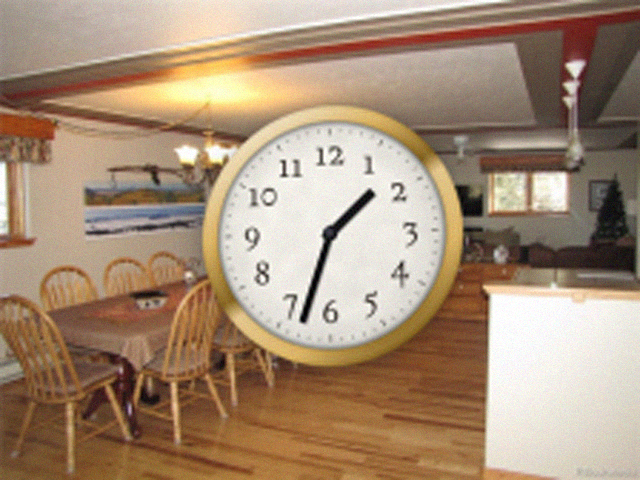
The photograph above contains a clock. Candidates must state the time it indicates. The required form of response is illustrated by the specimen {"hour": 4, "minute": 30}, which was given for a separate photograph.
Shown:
{"hour": 1, "minute": 33}
